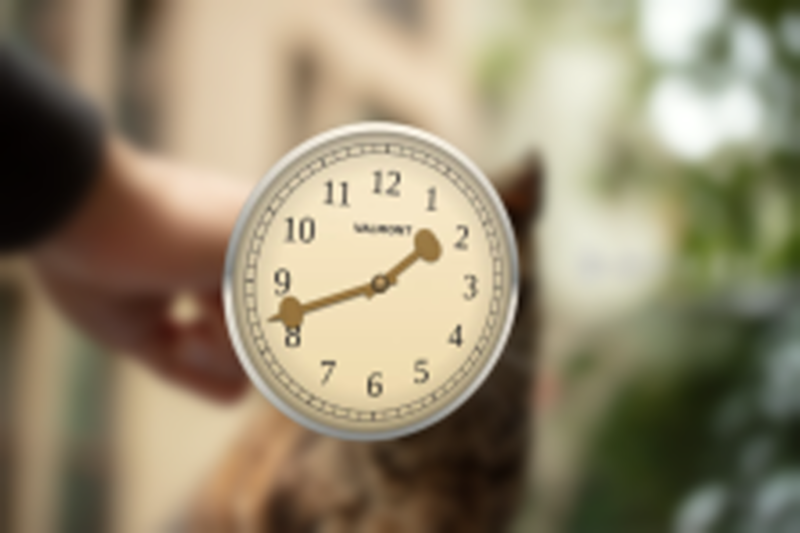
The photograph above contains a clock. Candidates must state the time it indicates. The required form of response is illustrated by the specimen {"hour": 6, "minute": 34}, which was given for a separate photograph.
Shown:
{"hour": 1, "minute": 42}
